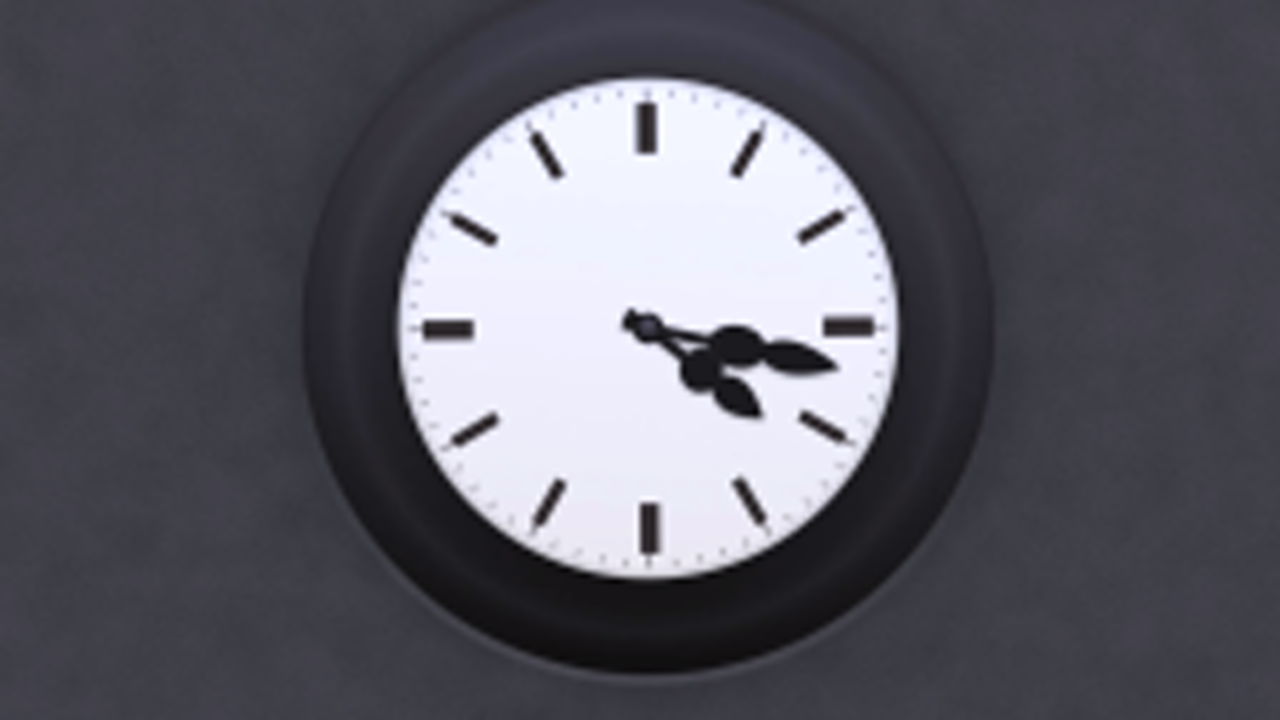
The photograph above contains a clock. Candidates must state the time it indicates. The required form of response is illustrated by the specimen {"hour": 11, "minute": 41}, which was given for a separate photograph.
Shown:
{"hour": 4, "minute": 17}
